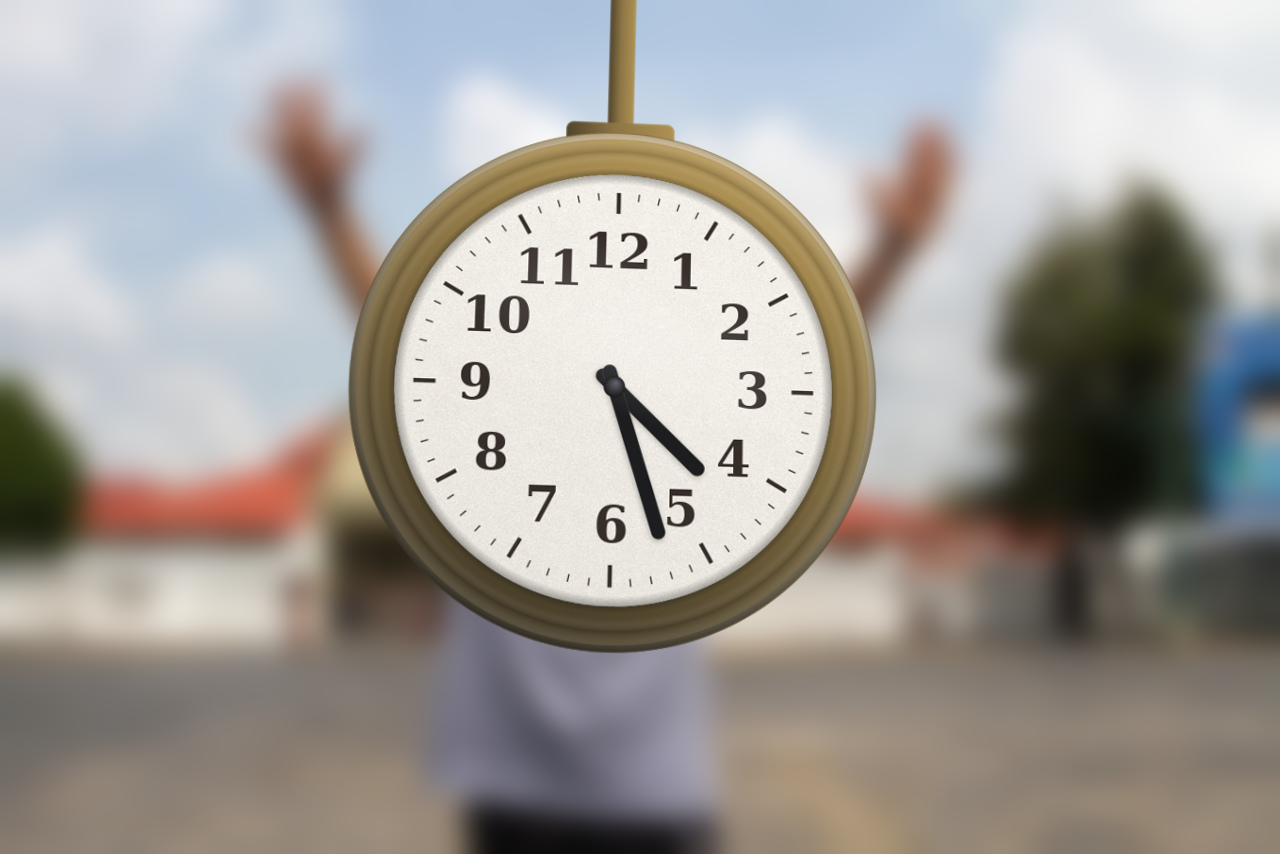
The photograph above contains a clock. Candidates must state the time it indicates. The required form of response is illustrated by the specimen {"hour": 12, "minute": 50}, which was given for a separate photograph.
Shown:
{"hour": 4, "minute": 27}
